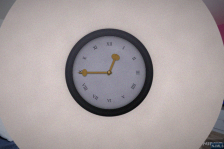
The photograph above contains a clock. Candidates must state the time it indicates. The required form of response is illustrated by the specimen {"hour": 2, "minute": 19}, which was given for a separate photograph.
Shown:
{"hour": 12, "minute": 45}
